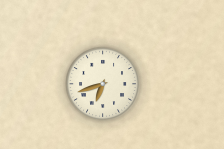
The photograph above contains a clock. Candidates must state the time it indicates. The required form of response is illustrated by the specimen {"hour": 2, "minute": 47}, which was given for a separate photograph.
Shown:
{"hour": 6, "minute": 42}
